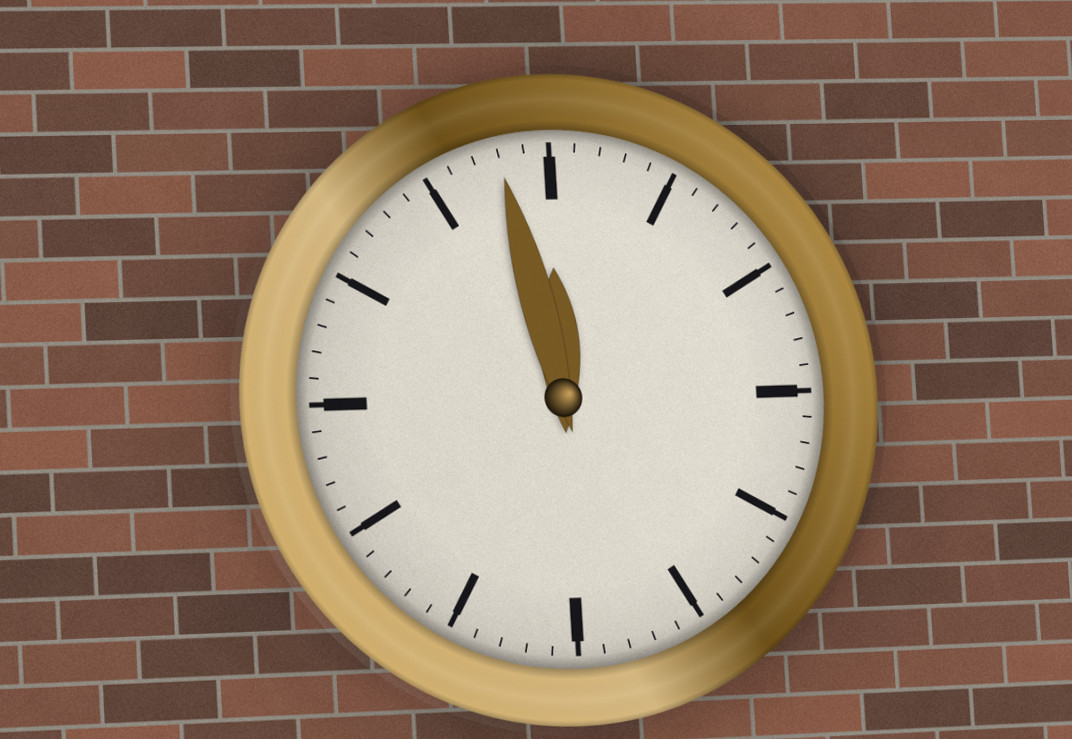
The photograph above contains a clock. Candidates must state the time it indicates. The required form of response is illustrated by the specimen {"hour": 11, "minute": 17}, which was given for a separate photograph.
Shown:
{"hour": 11, "minute": 58}
